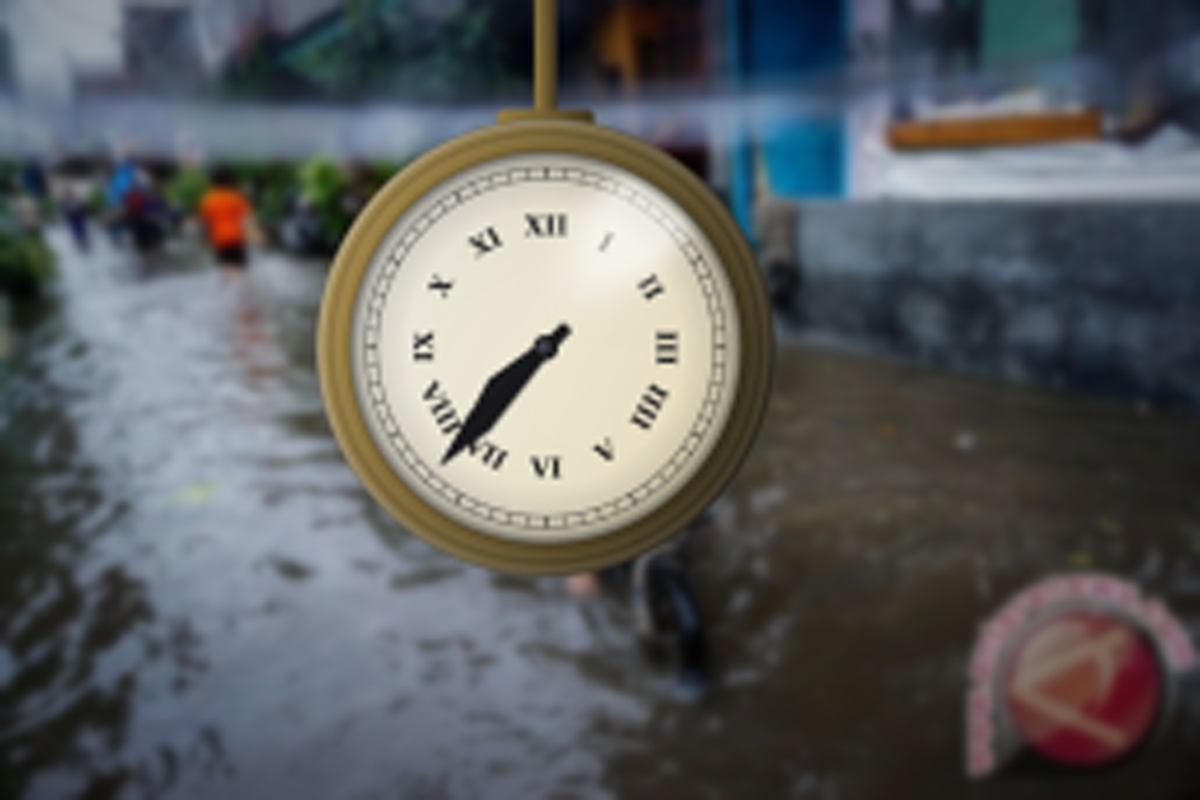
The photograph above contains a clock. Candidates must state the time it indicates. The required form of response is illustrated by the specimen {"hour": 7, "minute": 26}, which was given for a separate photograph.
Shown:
{"hour": 7, "minute": 37}
